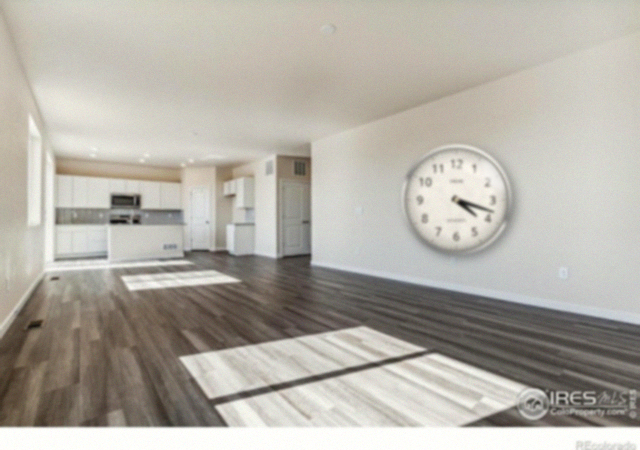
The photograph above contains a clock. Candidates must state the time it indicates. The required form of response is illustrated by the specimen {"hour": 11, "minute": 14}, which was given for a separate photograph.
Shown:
{"hour": 4, "minute": 18}
